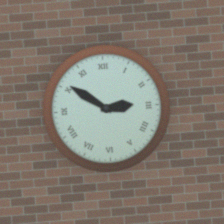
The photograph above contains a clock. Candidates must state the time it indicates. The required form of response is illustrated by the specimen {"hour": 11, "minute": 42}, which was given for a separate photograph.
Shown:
{"hour": 2, "minute": 51}
